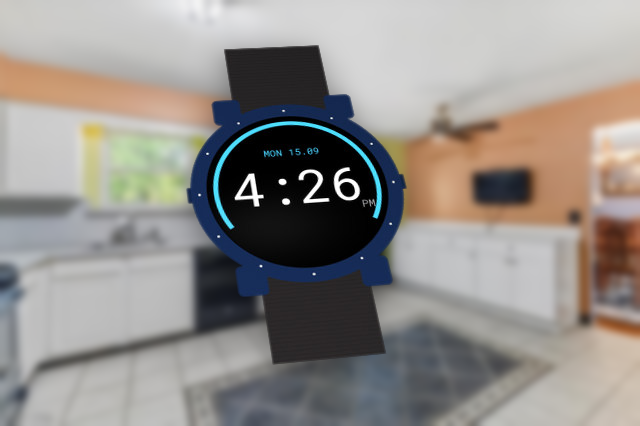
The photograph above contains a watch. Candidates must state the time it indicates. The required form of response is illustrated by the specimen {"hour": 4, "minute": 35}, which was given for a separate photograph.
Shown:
{"hour": 4, "minute": 26}
